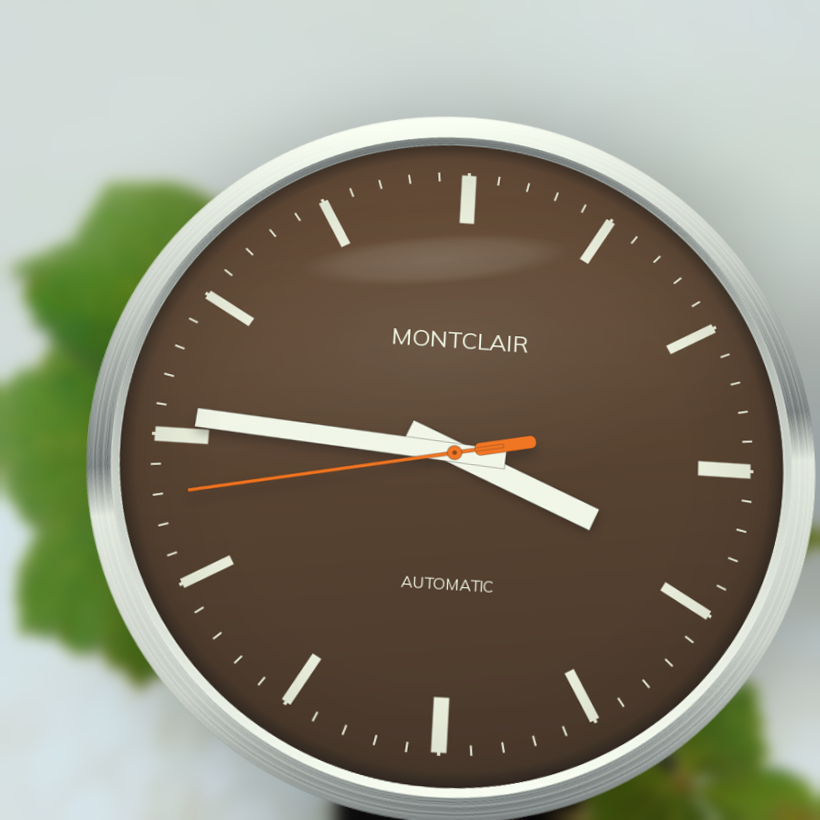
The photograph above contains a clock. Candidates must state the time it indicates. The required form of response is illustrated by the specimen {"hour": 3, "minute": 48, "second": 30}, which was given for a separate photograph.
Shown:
{"hour": 3, "minute": 45, "second": 43}
